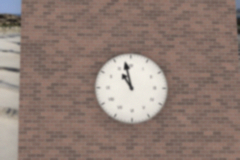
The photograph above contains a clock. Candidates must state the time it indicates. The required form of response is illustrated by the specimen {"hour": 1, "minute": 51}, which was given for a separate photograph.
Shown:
{"hour": 10, "minute": 58}
